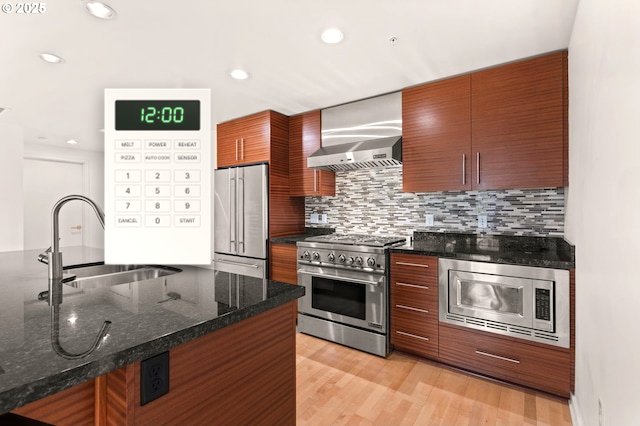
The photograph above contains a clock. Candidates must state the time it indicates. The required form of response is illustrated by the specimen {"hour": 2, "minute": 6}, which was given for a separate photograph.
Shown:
{"hour": 12, "minute": 0}
